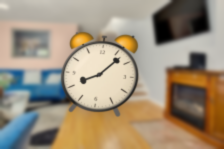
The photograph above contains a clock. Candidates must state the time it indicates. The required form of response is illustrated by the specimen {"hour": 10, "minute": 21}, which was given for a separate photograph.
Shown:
{"hour": 8, "minute": 7}
